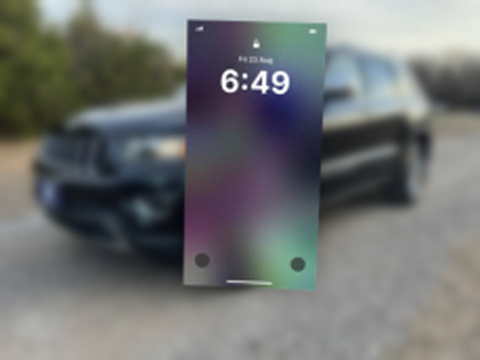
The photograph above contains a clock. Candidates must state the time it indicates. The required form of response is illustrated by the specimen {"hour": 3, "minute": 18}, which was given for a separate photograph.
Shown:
{"hour": 6, "minute": 49}
